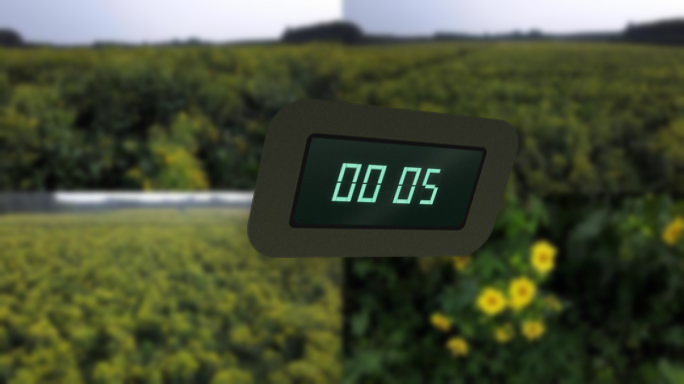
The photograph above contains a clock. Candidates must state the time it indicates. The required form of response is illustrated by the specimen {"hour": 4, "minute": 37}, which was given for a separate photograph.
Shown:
{"hour": 0, "minute": 5}
